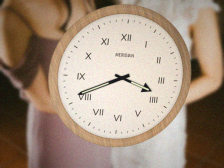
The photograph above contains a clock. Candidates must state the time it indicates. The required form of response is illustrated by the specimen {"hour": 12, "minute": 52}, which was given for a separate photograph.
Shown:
{"hour": 3, "minute": 41}
